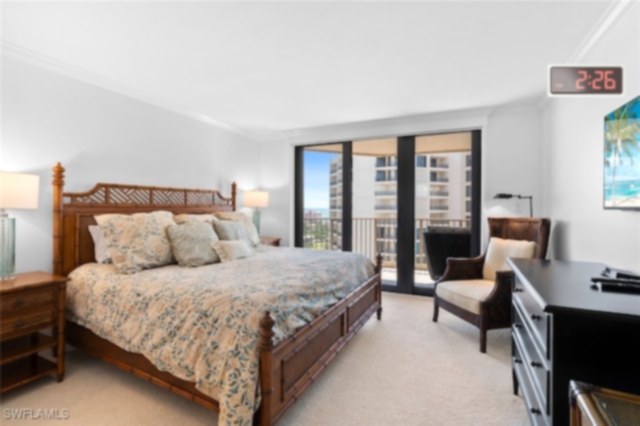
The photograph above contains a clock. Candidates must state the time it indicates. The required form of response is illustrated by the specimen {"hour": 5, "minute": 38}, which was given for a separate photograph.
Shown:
{"hour": 2, "minute": 26}
